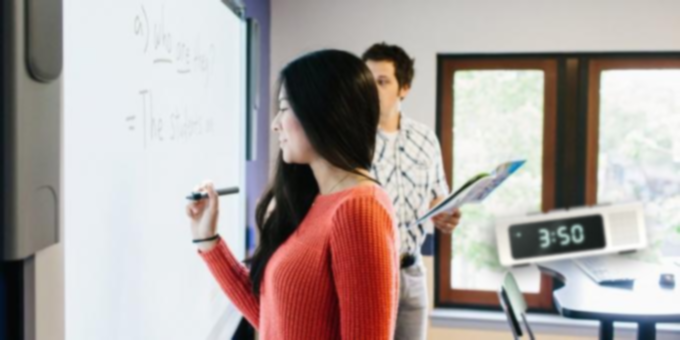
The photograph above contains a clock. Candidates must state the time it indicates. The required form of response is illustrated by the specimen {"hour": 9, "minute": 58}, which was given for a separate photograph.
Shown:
{"hour": 3, "minute": 50}
